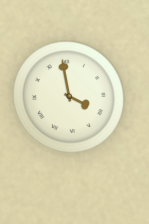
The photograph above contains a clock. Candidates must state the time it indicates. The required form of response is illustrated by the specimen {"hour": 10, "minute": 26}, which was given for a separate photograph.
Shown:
{"hour": 3, "minute": 59}
